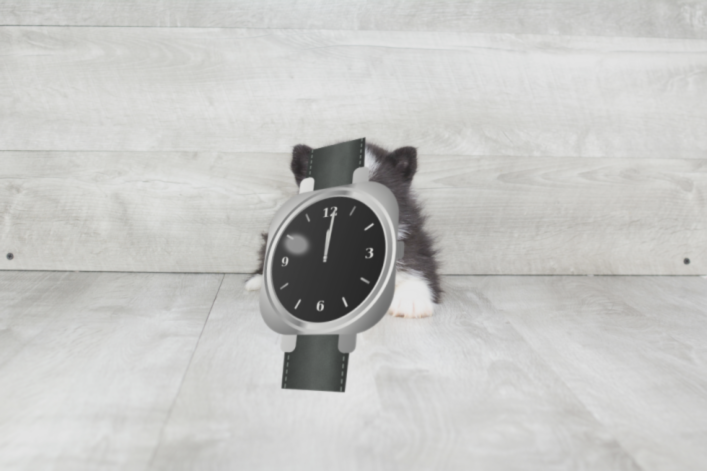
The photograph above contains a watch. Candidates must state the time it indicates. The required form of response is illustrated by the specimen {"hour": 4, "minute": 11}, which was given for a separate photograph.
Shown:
{"hour": 12, "minute": 1}
